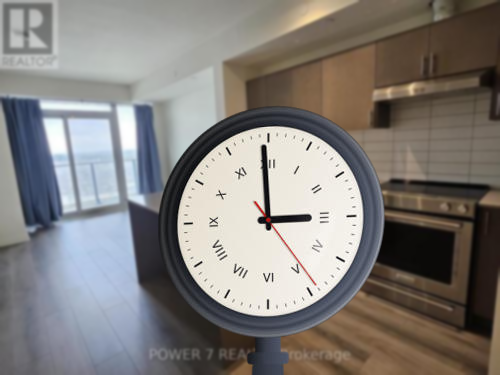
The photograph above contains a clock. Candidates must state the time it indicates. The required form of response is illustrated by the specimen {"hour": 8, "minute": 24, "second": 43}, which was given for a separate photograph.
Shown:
{"hour": 2, "minute": 59, "second": 24}
